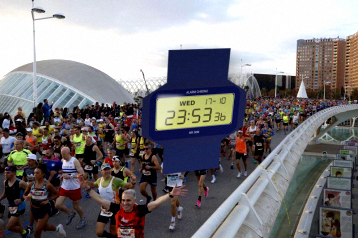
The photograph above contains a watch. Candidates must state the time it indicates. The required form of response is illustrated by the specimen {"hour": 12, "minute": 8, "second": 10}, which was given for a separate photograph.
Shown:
{"hour": 23, "minute": 53, "second": 36}
